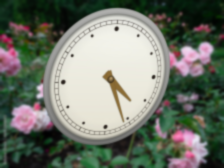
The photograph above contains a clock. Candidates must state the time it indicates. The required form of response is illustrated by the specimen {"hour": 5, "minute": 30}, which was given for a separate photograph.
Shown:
{"hour": 4, "minute": 26}
